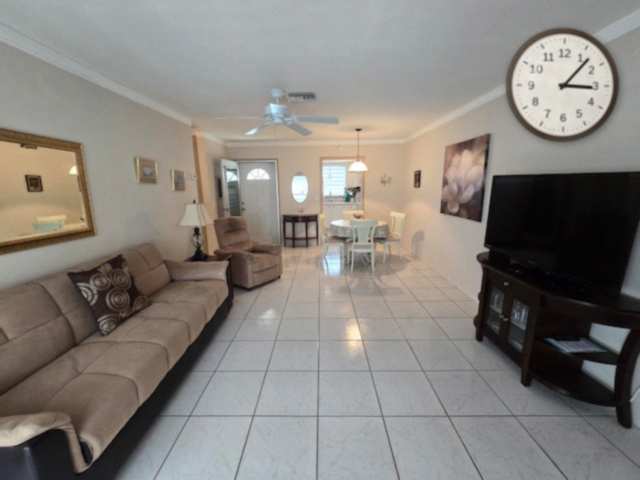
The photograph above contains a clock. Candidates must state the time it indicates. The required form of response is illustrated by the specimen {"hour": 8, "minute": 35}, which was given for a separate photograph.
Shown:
{"hour": 3, "minute": 7}
